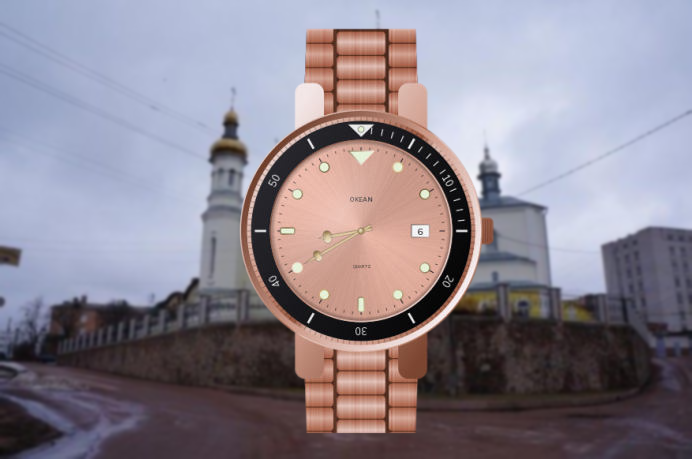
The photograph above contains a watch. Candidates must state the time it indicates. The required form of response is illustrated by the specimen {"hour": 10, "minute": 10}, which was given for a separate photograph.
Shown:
{"hour": 8, "minute": 40}
